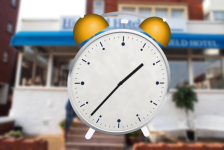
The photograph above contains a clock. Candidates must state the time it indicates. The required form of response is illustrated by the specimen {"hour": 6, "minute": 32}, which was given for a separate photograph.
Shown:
{"hour": 1, "minute": 37}
